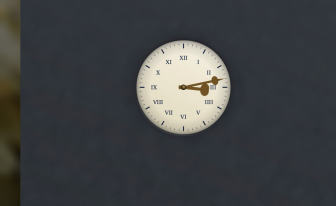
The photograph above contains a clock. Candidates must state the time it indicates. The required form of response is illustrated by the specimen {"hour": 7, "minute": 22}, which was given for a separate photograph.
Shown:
{"hour": 3, "minute": 13}
